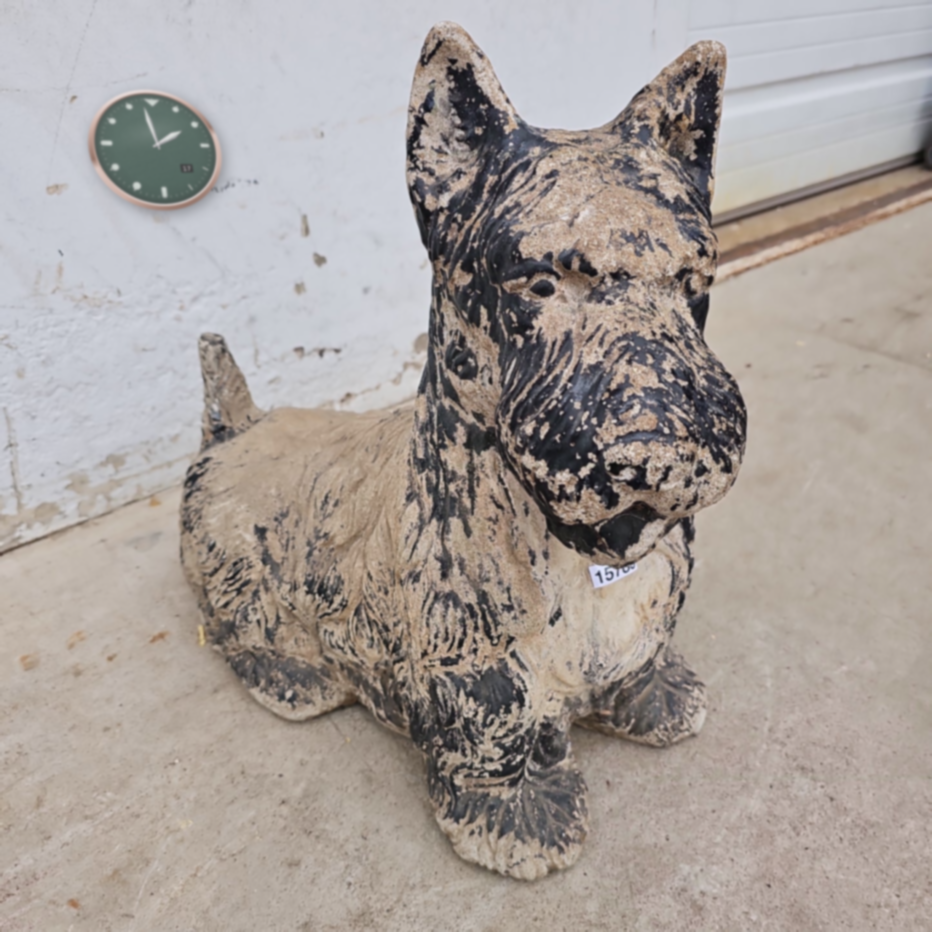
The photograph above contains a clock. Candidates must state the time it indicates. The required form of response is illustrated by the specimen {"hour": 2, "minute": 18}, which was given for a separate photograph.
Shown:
{"hour": 1, "minute": 58}
